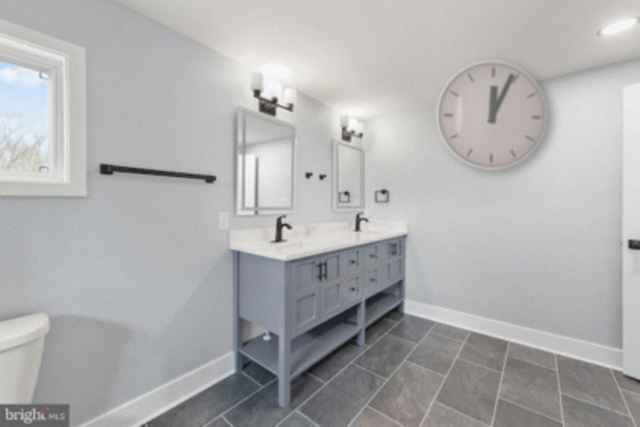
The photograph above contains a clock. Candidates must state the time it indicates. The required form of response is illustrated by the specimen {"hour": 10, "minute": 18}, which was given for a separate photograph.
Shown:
{"hour": 12, "minute": 4}
